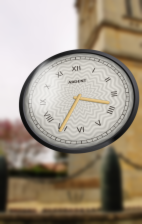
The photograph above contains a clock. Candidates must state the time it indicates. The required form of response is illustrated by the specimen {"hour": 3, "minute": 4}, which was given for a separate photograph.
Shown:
{"hour": 3, "minute": 35}
